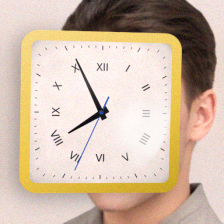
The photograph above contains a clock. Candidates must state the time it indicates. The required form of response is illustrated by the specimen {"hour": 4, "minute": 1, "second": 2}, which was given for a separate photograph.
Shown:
{"hour": 7, "minute": 55, "second": 34}
